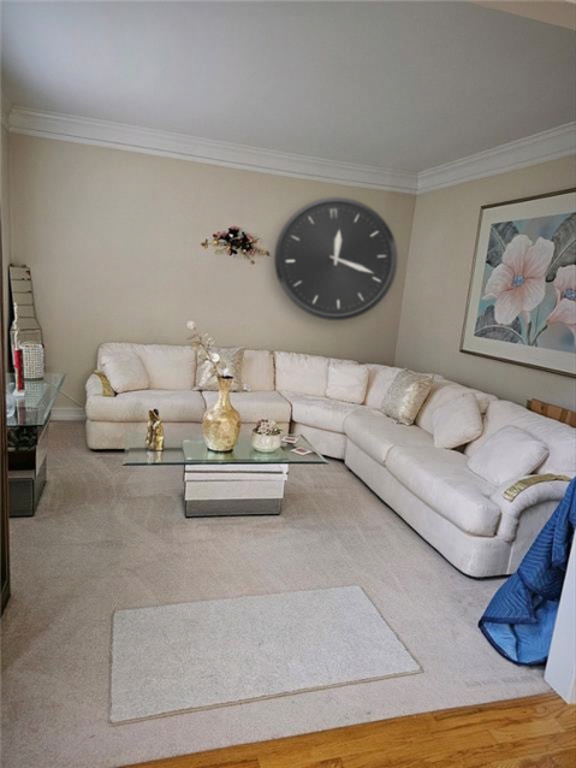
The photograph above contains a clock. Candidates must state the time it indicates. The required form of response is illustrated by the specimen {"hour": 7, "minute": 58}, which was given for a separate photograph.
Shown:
{"hour": 12, "minute": 19}
